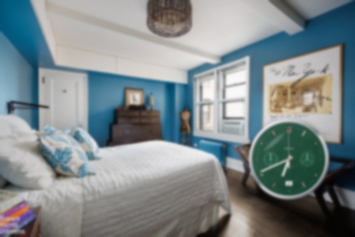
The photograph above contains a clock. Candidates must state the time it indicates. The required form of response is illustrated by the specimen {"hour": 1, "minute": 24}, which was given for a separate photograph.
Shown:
{"hour": 6, "minute": 41}
